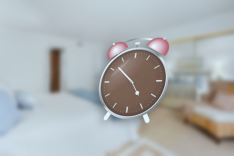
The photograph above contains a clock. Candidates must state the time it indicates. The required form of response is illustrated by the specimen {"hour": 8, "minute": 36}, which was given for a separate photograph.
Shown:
{"hour": 4, "minute": 52}
